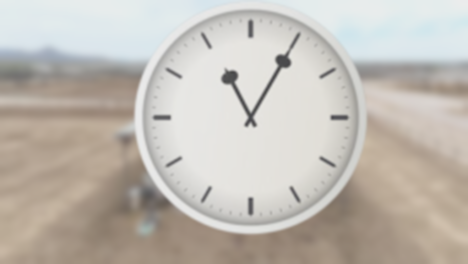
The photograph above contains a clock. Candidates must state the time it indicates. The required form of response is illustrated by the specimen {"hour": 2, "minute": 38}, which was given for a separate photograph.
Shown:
{"hour": 11, "minute": 5}
